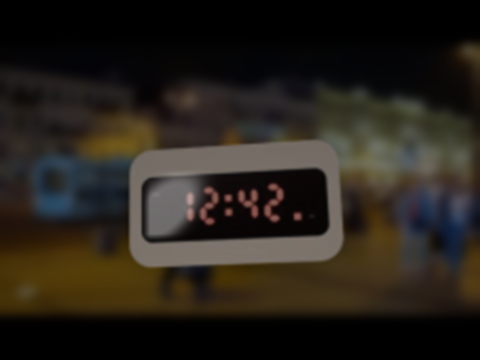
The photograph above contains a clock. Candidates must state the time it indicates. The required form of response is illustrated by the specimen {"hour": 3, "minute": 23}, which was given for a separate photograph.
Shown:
{"hour": 12, "minute": 42}
